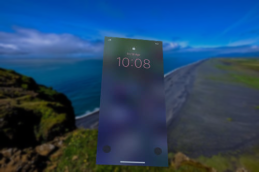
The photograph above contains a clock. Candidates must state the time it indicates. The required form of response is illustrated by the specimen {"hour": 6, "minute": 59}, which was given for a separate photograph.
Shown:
{"hour": 10, "minute": 8}
